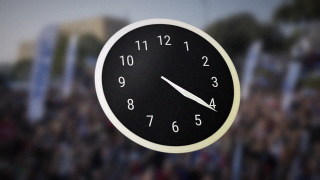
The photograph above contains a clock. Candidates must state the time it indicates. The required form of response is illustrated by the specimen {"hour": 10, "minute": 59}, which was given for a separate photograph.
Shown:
{"hour": 4, "minute": 21}
